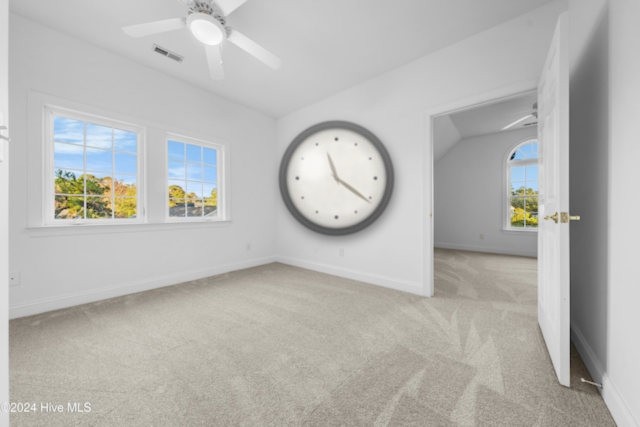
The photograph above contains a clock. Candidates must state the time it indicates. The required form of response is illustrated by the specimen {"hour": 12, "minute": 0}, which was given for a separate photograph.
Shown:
{"hour": 11, "minute": 21}
